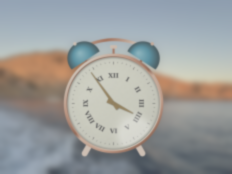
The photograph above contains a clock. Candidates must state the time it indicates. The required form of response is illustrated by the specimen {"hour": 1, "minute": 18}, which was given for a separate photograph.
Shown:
{"hour": 3, "minute": 54}
